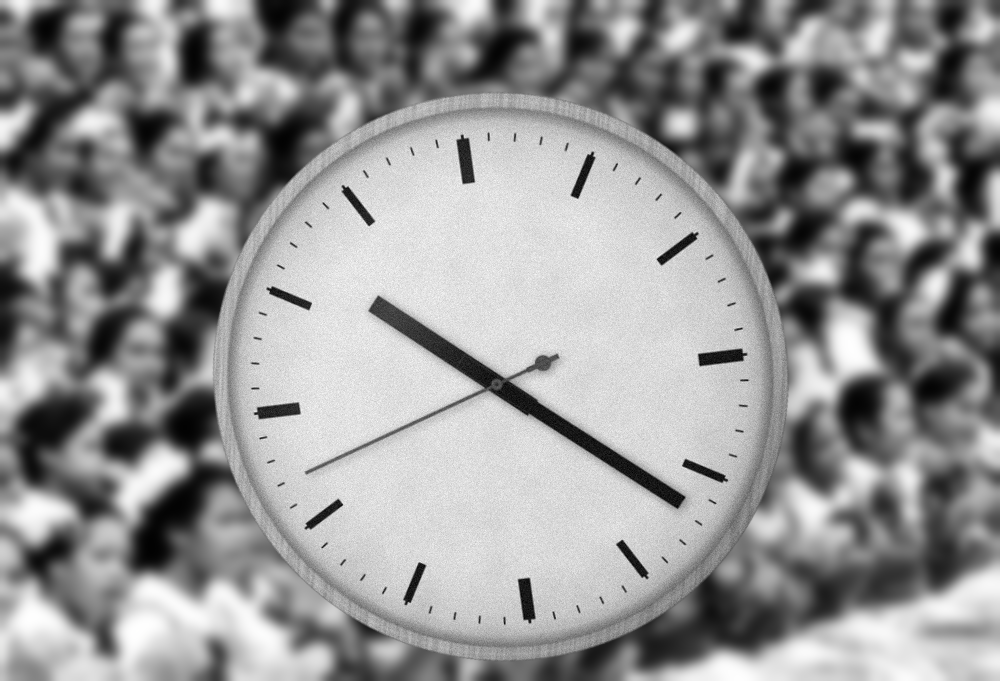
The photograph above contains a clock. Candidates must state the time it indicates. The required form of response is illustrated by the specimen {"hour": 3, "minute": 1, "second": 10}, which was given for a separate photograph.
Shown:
{"hour": 10, "minute": 21, "second": 42}
